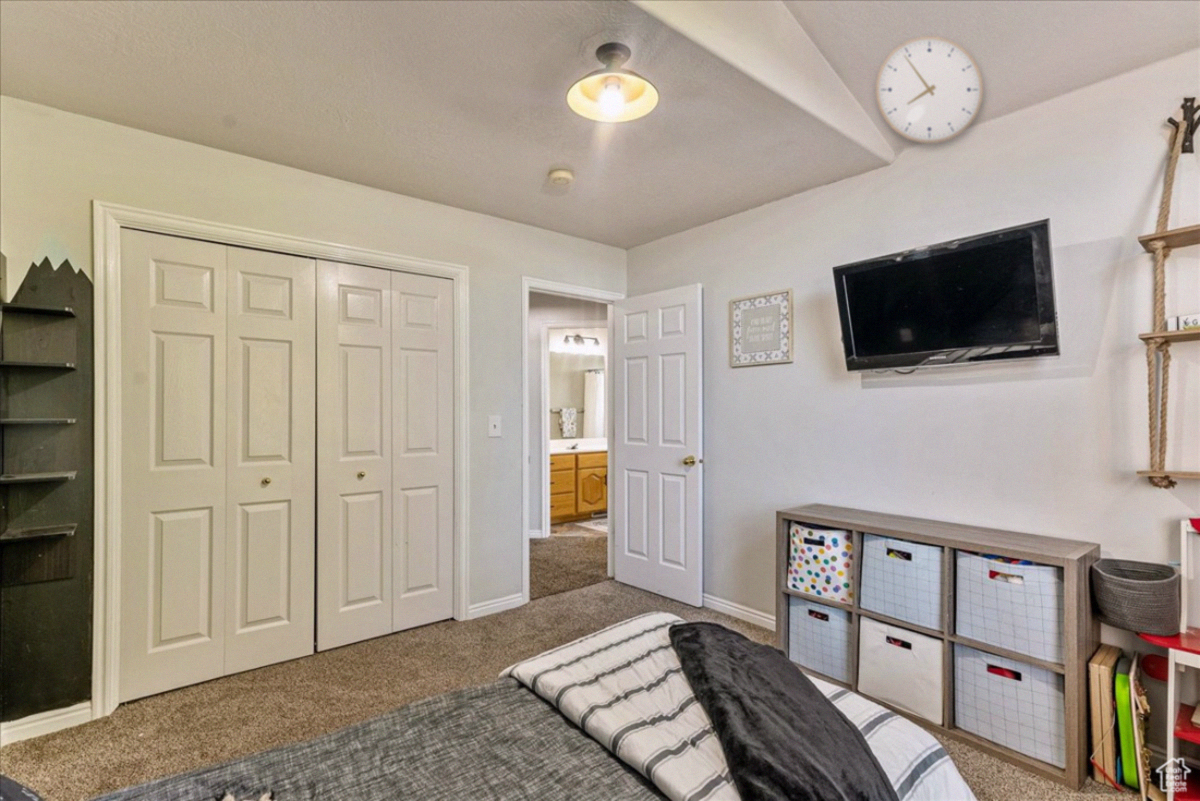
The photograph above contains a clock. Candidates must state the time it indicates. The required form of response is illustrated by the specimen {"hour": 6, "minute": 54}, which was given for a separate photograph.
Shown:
{"hour": 7, "minute": 54}
